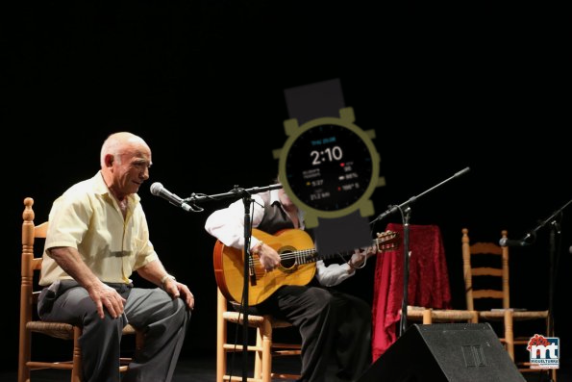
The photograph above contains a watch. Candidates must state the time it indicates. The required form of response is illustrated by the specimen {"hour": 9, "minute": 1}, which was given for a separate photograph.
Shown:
{"hour": 2, "minute": 10}
